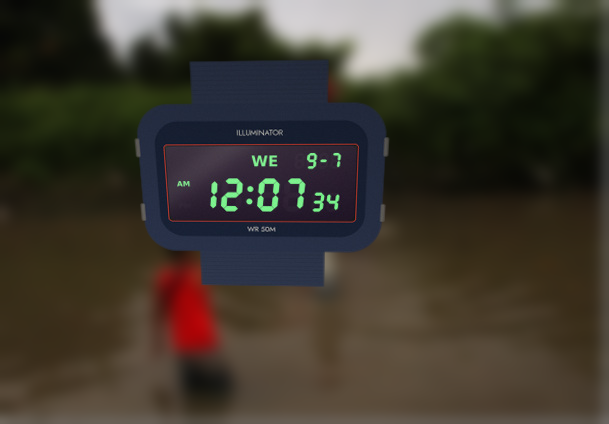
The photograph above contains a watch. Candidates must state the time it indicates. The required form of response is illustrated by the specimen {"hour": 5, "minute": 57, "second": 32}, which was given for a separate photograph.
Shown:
{"hour": 12, "minute": 7, "second": 34}
